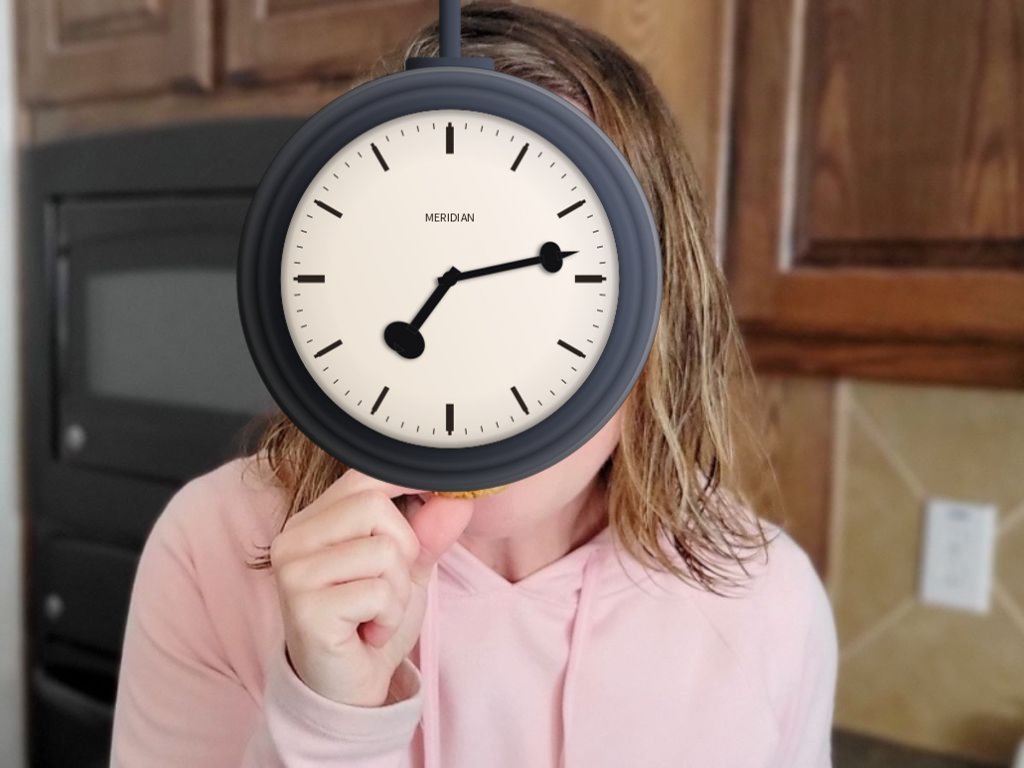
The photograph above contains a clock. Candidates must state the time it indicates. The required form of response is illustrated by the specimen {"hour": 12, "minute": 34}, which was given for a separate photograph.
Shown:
{"hour": 7, "minute": 13}
